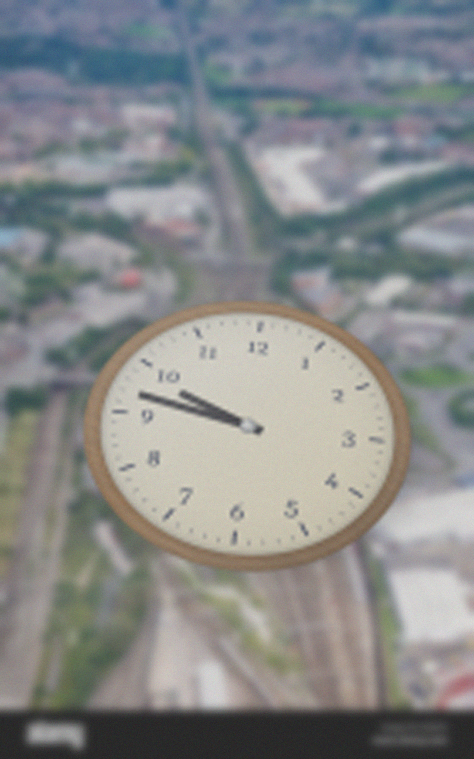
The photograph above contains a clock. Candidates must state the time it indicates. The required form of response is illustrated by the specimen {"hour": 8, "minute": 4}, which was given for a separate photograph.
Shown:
{"hour": 9, "minute": 47}
